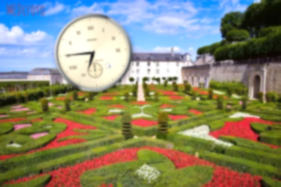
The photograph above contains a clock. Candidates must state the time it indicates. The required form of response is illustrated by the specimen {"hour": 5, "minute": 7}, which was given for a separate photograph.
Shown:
{"hour": 6, "minute": 45}
